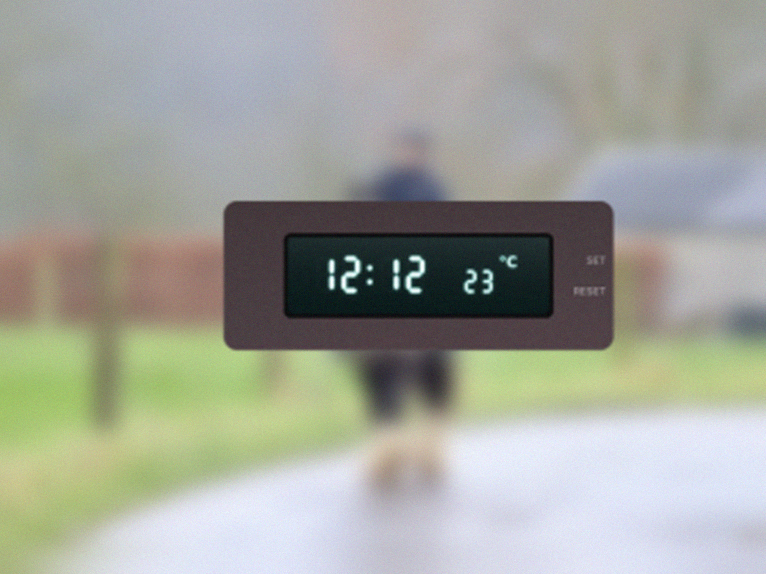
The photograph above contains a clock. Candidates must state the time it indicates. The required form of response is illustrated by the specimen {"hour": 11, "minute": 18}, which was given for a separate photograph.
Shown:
{"hour": 12, "minute": 12}
